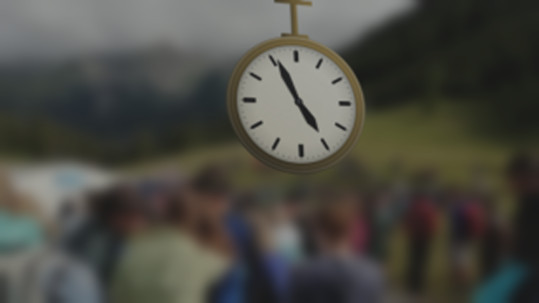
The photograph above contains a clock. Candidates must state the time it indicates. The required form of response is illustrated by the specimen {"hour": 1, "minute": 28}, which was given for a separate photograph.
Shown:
{"hour": 4, "minute": 56}
